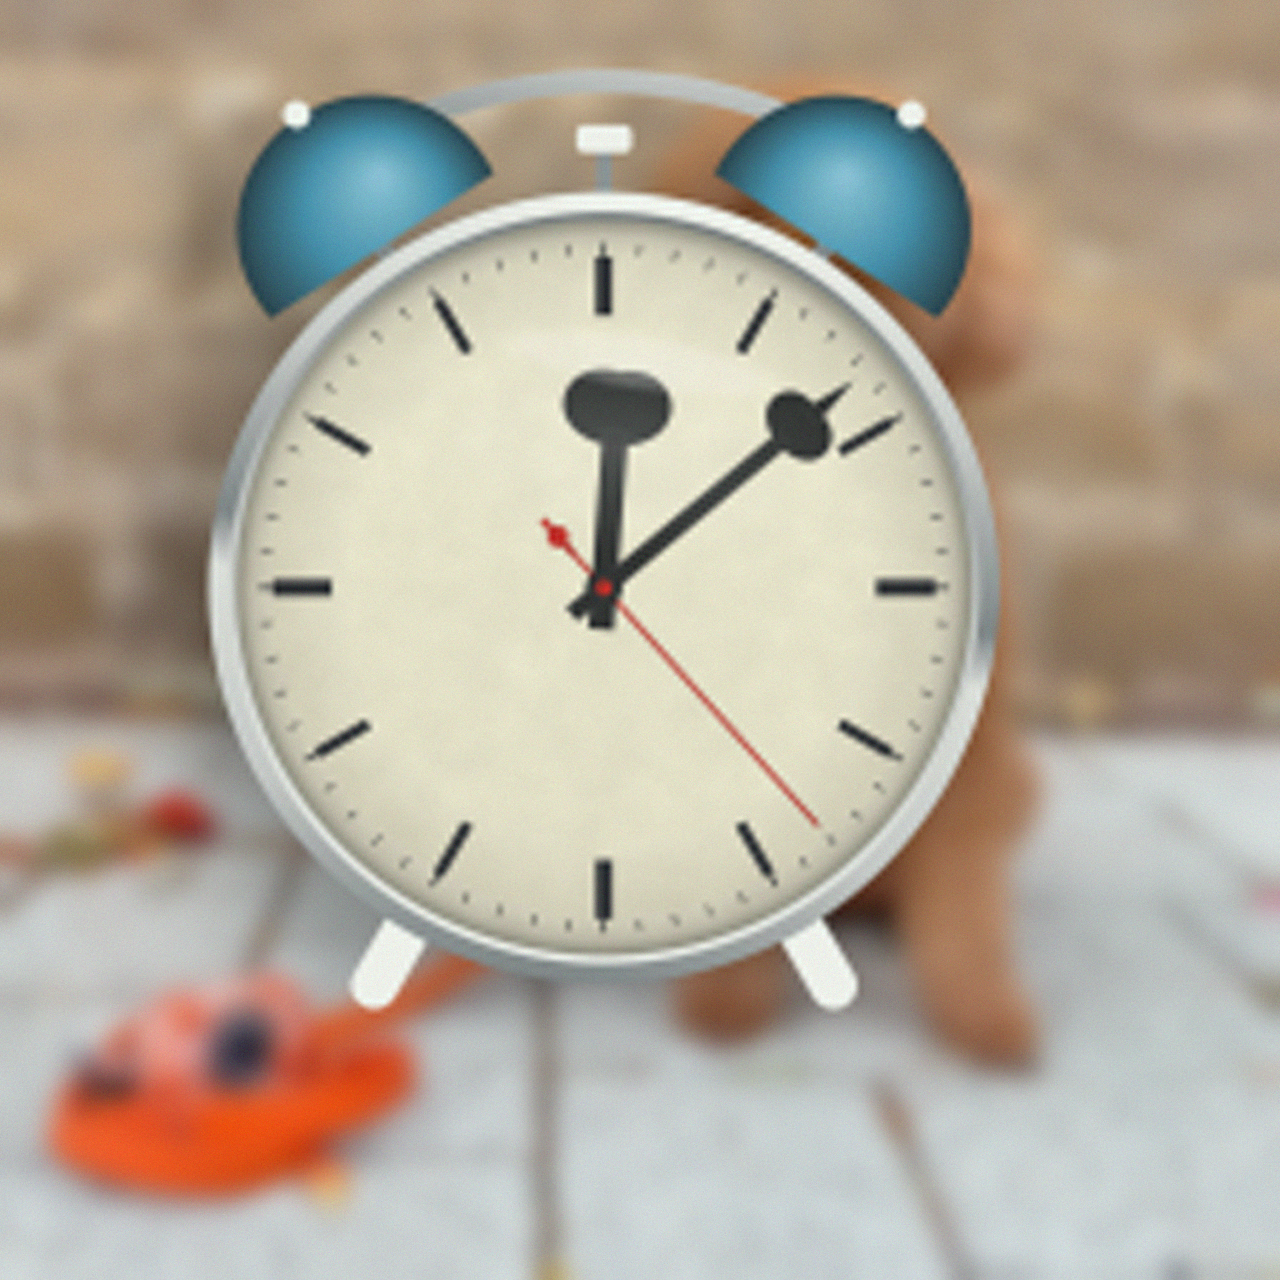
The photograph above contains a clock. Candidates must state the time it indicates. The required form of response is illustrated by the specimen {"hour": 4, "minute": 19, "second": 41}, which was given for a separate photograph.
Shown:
{"hour": 12, "minute": 8, "second": 23}
